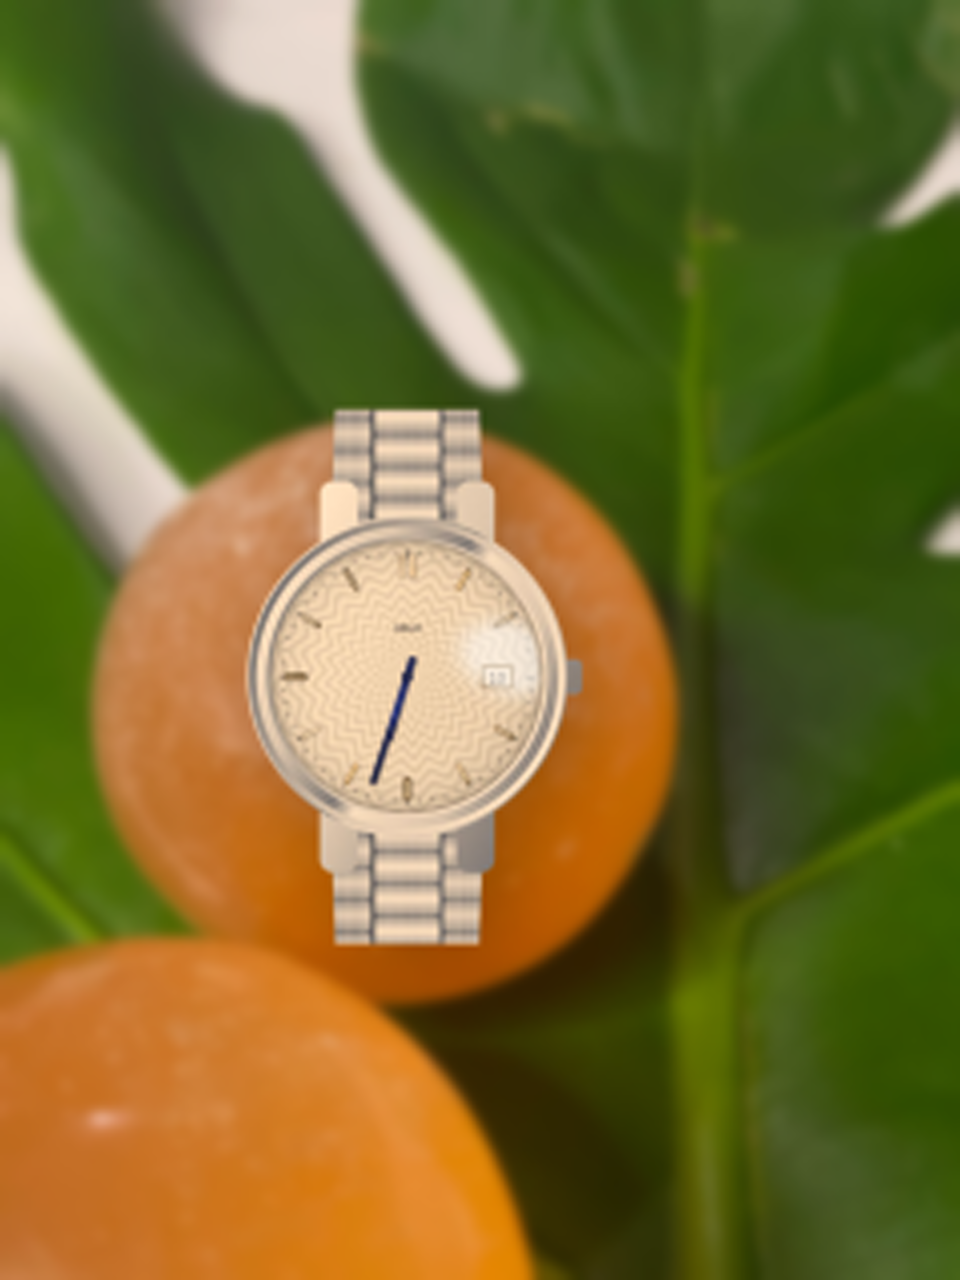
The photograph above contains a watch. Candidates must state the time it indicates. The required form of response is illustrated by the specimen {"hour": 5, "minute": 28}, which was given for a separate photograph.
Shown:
{"hour": 6, "minute": 33}
